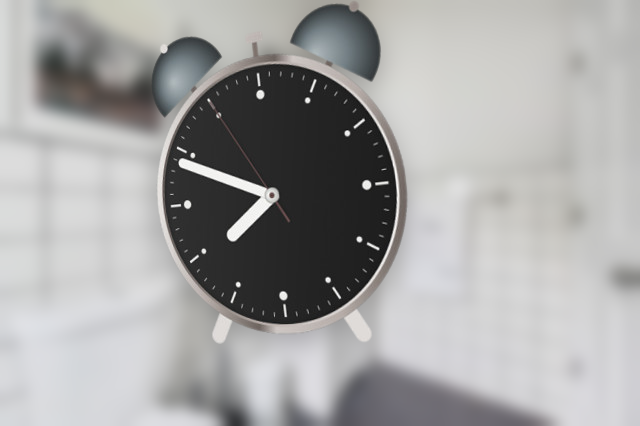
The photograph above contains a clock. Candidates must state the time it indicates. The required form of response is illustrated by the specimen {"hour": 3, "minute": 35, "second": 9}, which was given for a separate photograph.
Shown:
{"hour": 7, "minute": 48, "second": 55}
